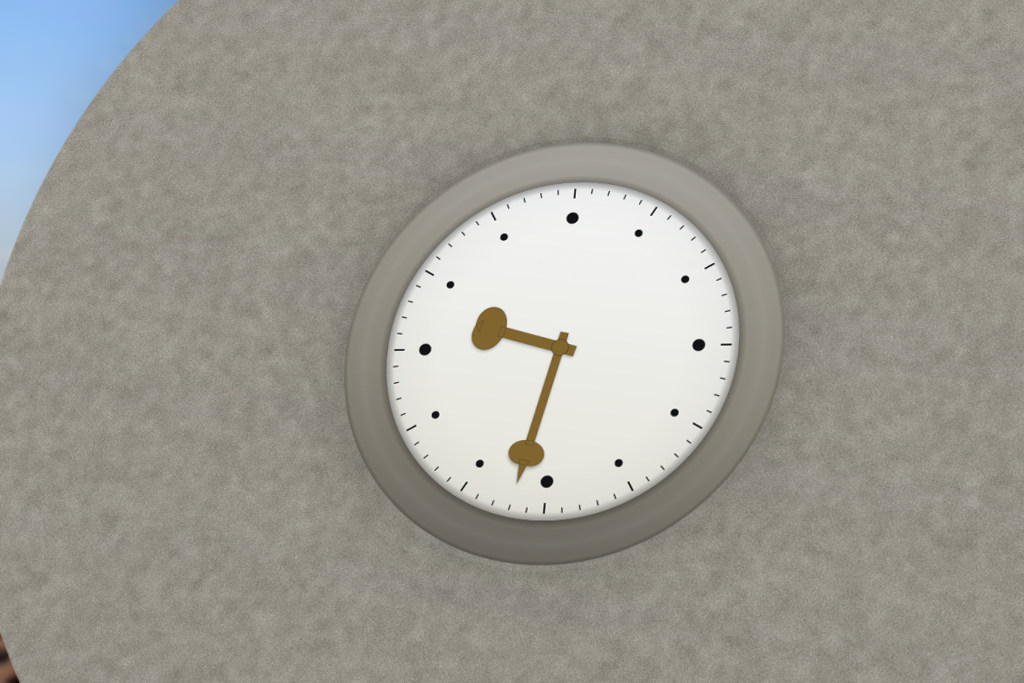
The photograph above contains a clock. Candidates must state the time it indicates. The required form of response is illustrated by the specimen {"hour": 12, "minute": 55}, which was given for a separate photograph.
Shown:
{"hour": 9, "minute": 32}
